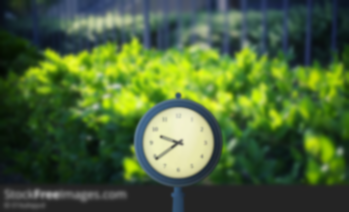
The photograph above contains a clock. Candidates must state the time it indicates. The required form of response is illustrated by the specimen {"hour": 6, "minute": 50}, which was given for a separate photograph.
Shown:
{"hour": 9, "minute": 39}
